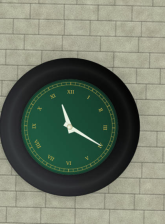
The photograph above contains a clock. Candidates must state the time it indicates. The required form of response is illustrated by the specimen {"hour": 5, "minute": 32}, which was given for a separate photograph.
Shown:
{"hour": 11, "minute": 20}
